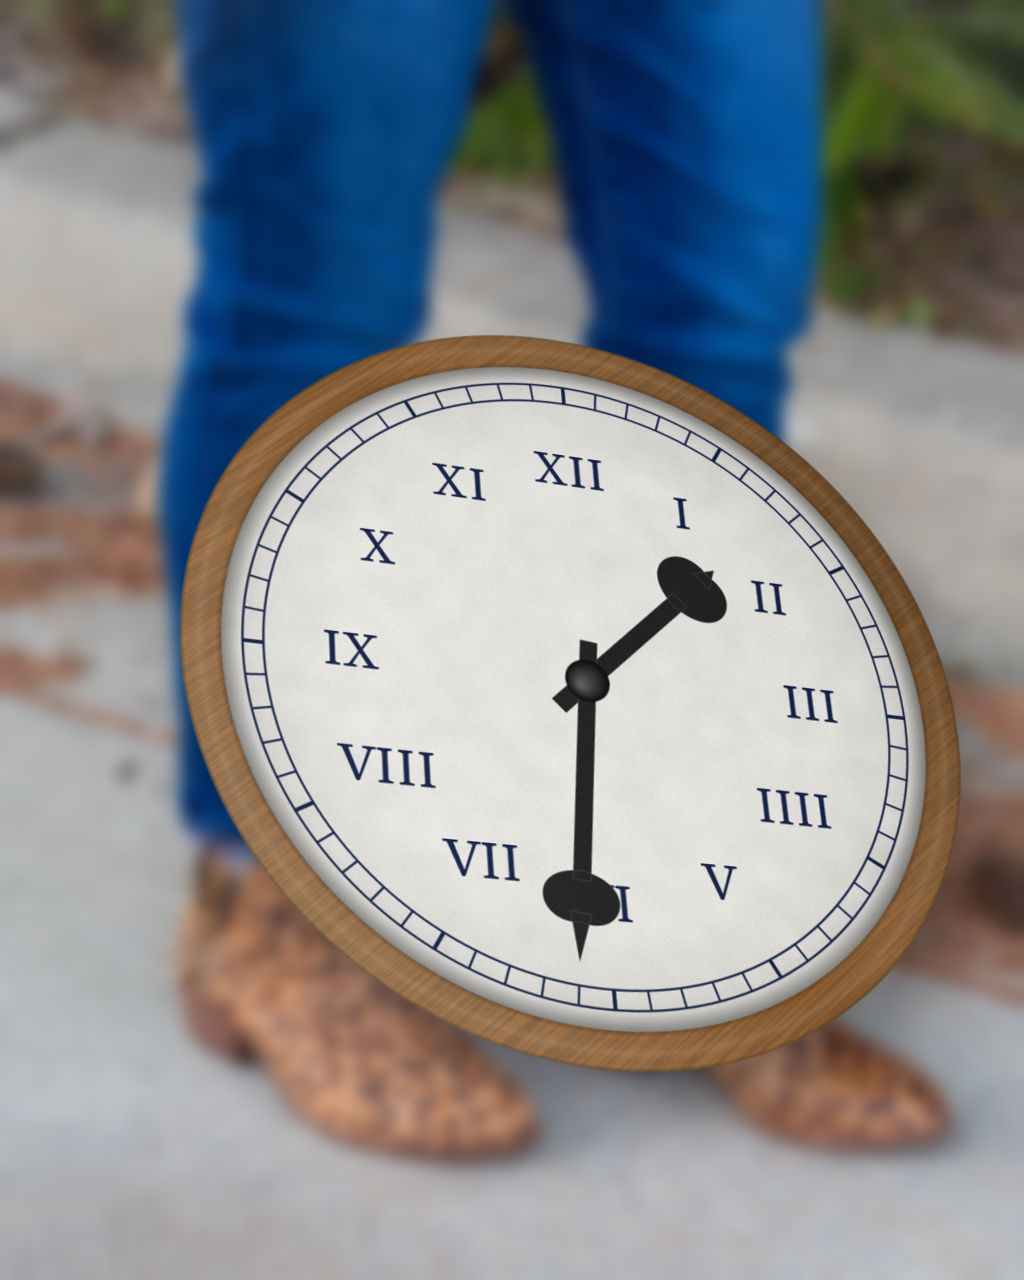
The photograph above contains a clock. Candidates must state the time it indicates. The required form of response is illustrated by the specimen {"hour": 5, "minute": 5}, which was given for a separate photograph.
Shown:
{"hour": 1, "minute": 31}
